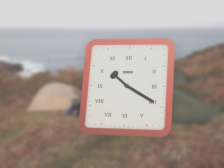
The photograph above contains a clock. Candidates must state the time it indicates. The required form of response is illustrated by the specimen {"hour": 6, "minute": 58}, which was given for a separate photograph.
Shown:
{"hour": 10, "minute": 20}
